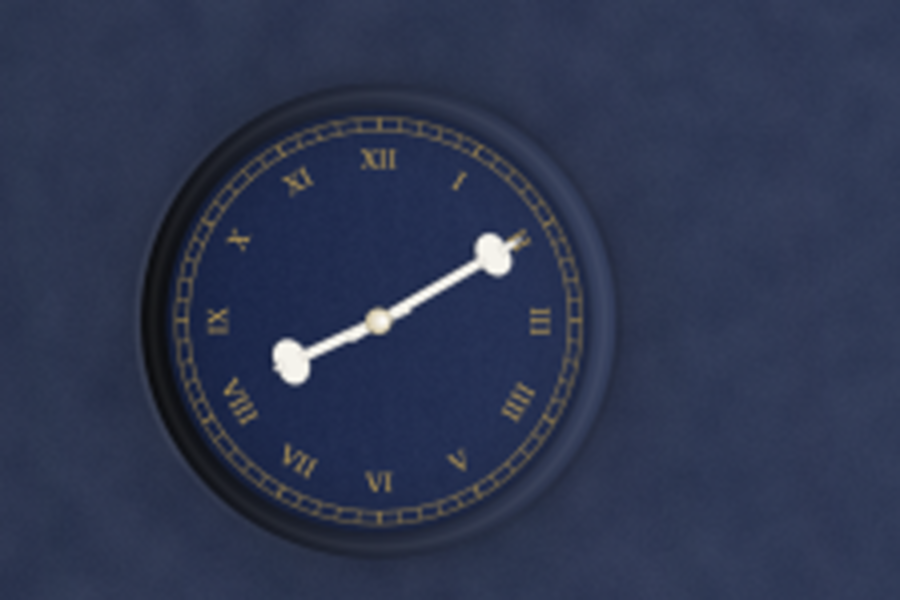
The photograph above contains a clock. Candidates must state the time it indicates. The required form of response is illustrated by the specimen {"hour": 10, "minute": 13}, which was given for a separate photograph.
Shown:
{"hour": 8, "minute": 10}
